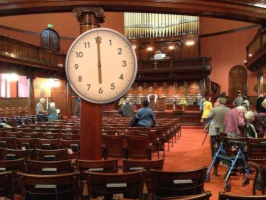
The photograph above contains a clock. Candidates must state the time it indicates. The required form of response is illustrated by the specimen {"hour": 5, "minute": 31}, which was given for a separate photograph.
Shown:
{"hour": 6, "minute": 0}
